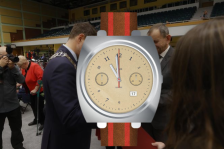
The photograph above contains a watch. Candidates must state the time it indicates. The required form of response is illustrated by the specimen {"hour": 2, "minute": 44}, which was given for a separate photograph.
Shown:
{"hour": 10, "minute": 59}
